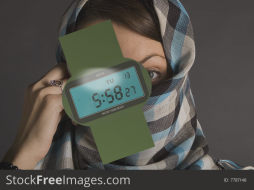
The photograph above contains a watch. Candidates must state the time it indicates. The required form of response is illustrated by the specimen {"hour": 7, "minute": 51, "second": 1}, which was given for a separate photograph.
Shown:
{"hour": 5, "minute": 58, "second": 27}
